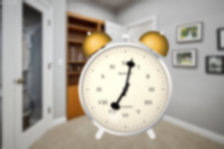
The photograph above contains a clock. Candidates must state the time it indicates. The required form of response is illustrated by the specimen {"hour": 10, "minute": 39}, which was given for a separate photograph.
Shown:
{"hour": 7, "minute": 2}
